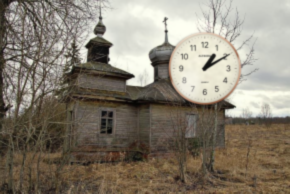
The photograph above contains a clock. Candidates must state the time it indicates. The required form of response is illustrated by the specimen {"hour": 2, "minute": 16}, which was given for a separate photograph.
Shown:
{"hour": 1, "minute": 10}
